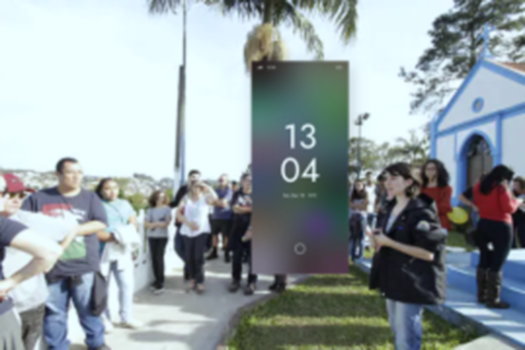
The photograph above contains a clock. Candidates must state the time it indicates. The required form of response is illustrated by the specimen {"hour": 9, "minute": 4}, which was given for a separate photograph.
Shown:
{"hour": 13, "minute": 4}
